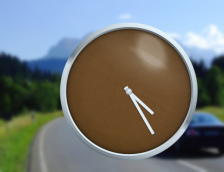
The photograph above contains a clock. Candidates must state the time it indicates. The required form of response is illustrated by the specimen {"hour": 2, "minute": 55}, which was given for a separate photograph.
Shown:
{"hour": 4, "minute": 25}
